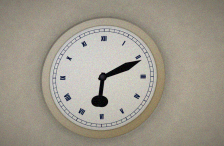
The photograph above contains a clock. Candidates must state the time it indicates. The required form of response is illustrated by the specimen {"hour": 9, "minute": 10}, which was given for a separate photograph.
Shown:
{"hour": 6, "minute": 11}
